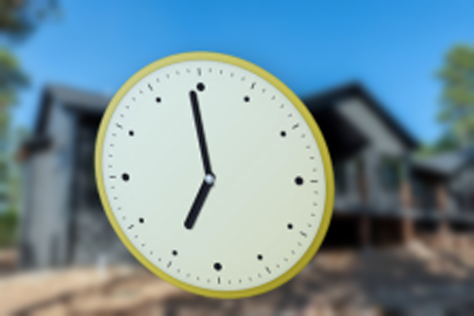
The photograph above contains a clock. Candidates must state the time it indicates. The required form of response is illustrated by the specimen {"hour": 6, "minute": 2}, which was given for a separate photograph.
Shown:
{"hour": 6, "minute": 59}
